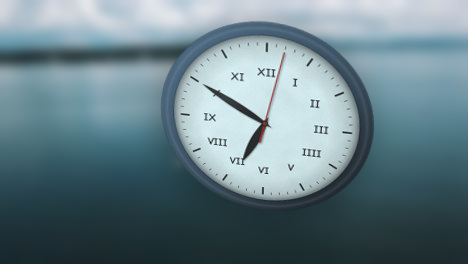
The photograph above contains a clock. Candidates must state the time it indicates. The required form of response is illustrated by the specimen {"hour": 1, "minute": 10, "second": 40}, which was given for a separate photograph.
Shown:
{"hour": 6, "minute": 50, "second": 2}
